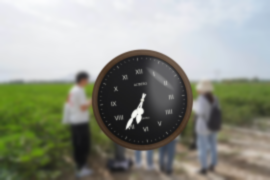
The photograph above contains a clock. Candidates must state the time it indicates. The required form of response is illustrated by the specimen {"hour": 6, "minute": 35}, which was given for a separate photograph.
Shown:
{"hour": 6, "minute": 36}
